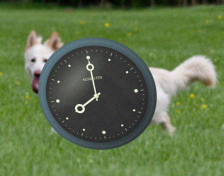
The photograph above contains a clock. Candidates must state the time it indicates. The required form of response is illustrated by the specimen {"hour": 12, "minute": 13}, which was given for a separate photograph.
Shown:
{"hour": 8, "minute": 0}
